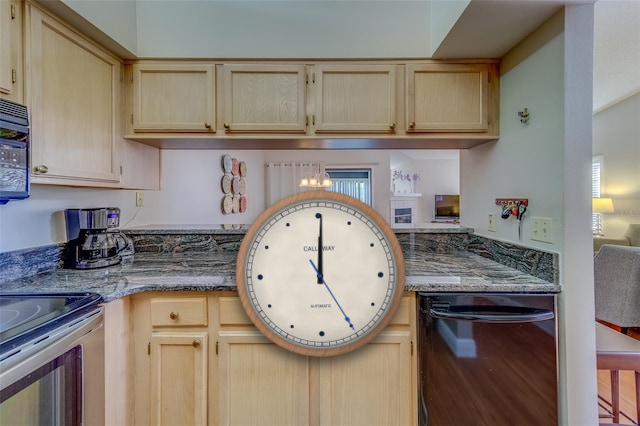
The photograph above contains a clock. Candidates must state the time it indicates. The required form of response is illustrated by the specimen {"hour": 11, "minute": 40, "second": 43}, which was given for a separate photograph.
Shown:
{"hour": 12, "minute": 0, "second": 25}
